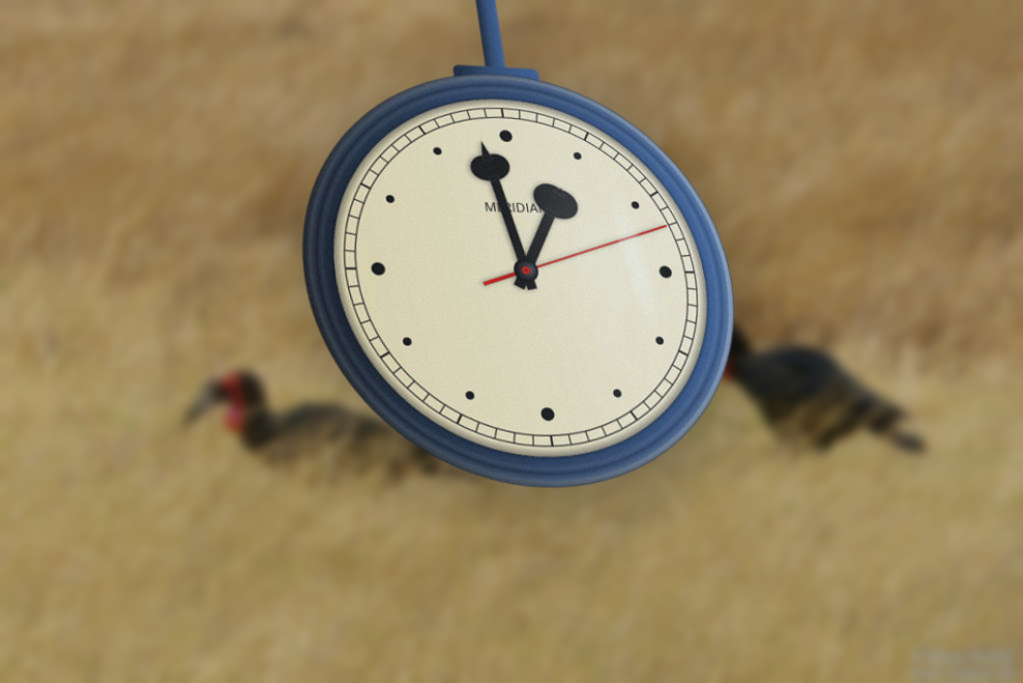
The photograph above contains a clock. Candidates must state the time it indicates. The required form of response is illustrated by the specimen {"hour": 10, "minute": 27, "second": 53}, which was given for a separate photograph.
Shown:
{"hour": 12, "minute": 58, "second": 12}
